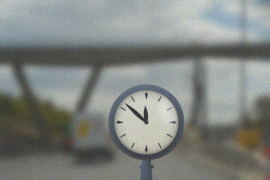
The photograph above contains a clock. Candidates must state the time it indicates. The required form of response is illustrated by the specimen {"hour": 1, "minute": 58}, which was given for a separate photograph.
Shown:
{"hour": 11, "minute": 52}
